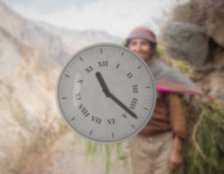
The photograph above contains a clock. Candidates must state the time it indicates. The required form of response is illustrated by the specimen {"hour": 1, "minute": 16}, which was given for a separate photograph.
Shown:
{"hour": 11, "minute": 23}
